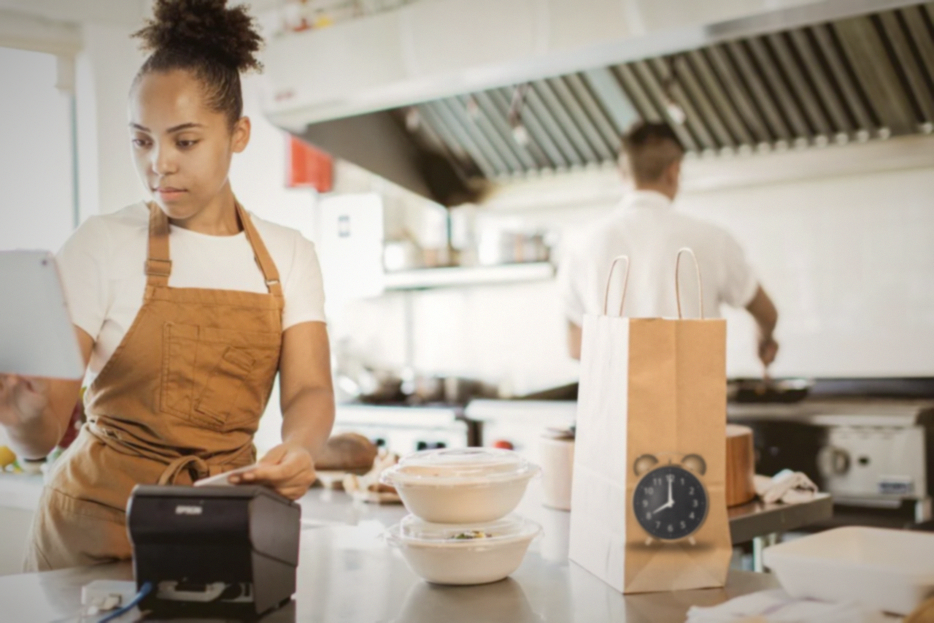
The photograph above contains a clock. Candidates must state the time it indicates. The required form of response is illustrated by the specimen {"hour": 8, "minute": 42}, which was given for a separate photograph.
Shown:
{"hour": 8, "minute": 0}
